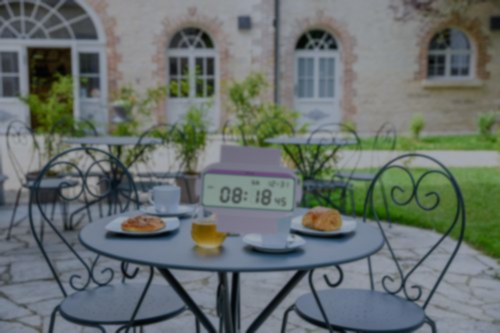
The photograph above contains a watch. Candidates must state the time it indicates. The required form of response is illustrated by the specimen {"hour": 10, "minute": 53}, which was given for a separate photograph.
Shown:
{"hour": 8, "minute": 18}
